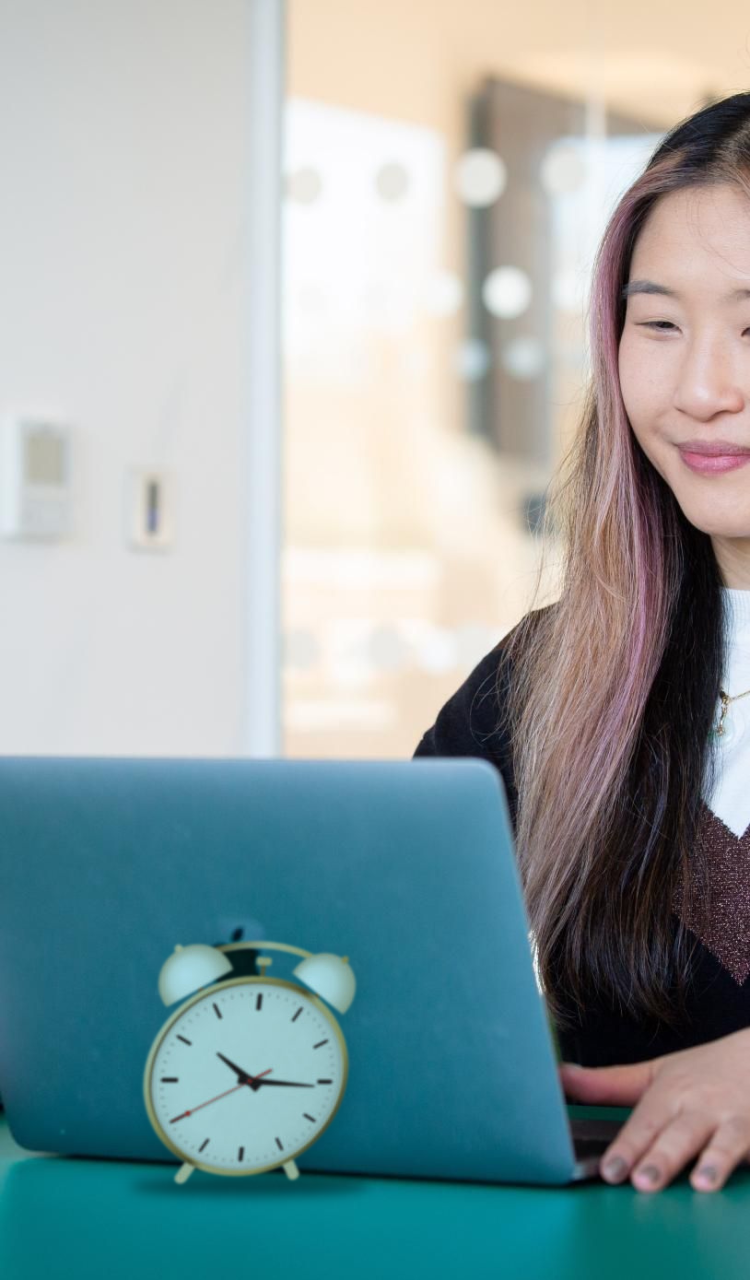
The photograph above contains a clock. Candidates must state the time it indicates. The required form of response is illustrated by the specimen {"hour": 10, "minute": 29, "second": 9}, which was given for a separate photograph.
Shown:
{"hour": 10, "minute": 15, "second": 40}
